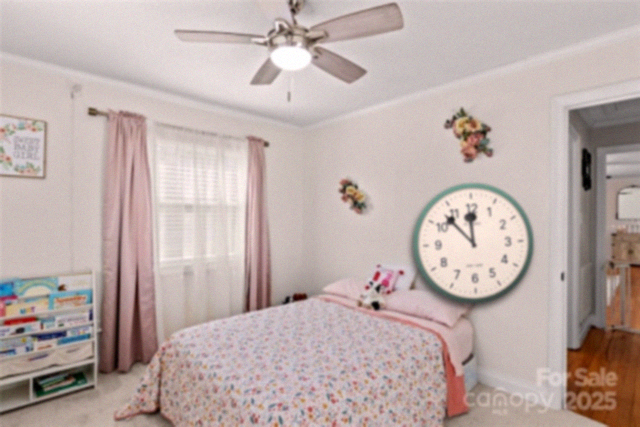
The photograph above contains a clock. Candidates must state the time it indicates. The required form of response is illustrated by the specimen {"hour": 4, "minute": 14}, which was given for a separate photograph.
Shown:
{"hour": 11, "minute": 53}
